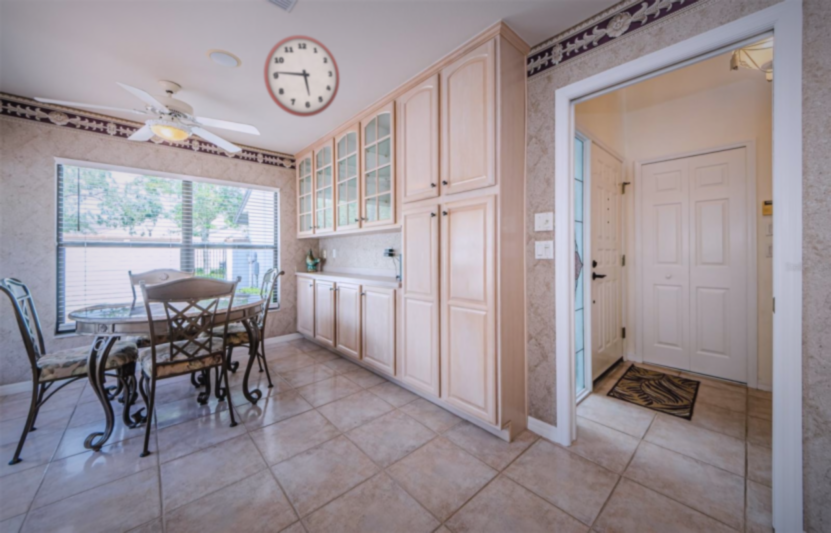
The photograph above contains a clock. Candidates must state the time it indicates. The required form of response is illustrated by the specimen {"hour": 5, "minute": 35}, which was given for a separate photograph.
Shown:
{"hour": 5, "minute": 46}
